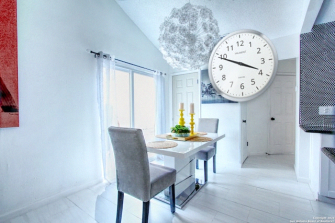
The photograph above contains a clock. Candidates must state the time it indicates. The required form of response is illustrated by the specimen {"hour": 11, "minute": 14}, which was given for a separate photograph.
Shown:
{"hour": 3, "minute": 49}
